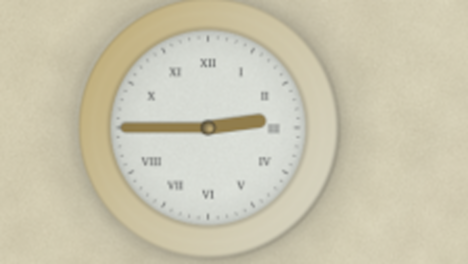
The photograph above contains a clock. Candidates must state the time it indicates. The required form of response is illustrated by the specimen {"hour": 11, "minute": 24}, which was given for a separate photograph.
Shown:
{"hour": 2, "minute": 45}
